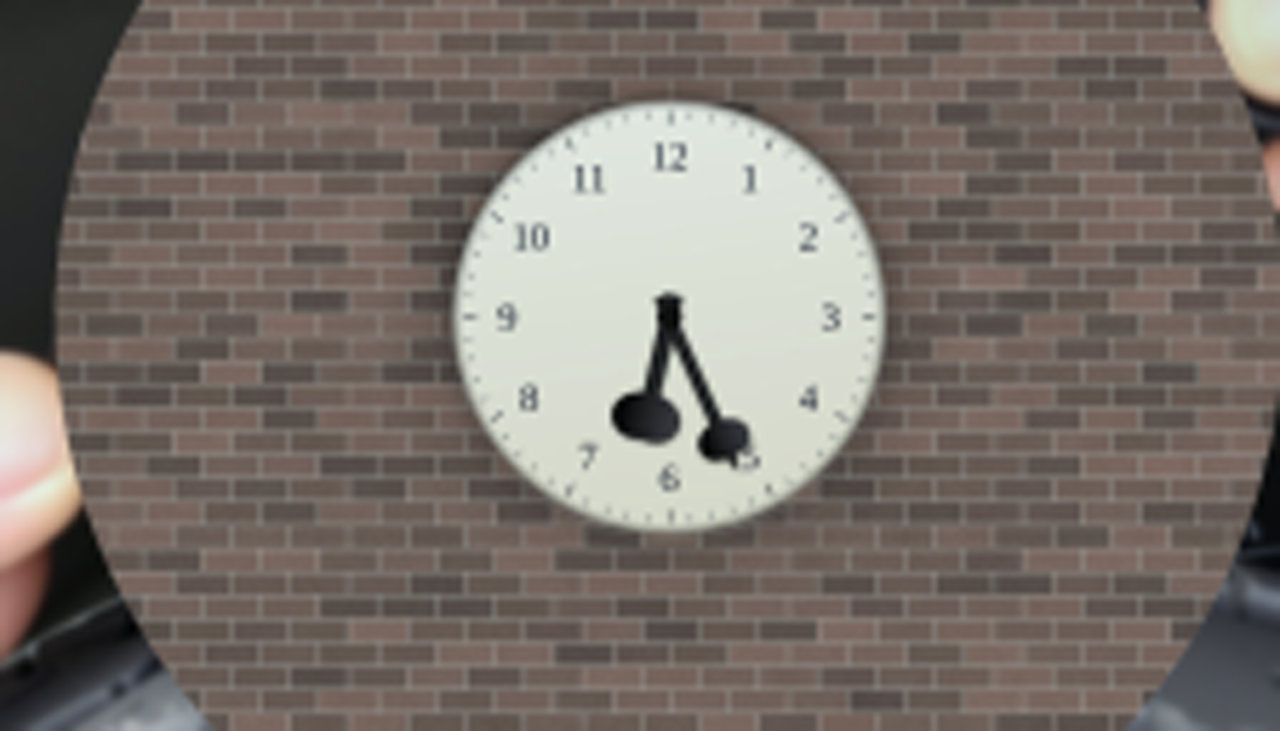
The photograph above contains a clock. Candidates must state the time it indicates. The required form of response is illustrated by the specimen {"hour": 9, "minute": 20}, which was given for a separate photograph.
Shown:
{"hour": 6, "minute": 26}
